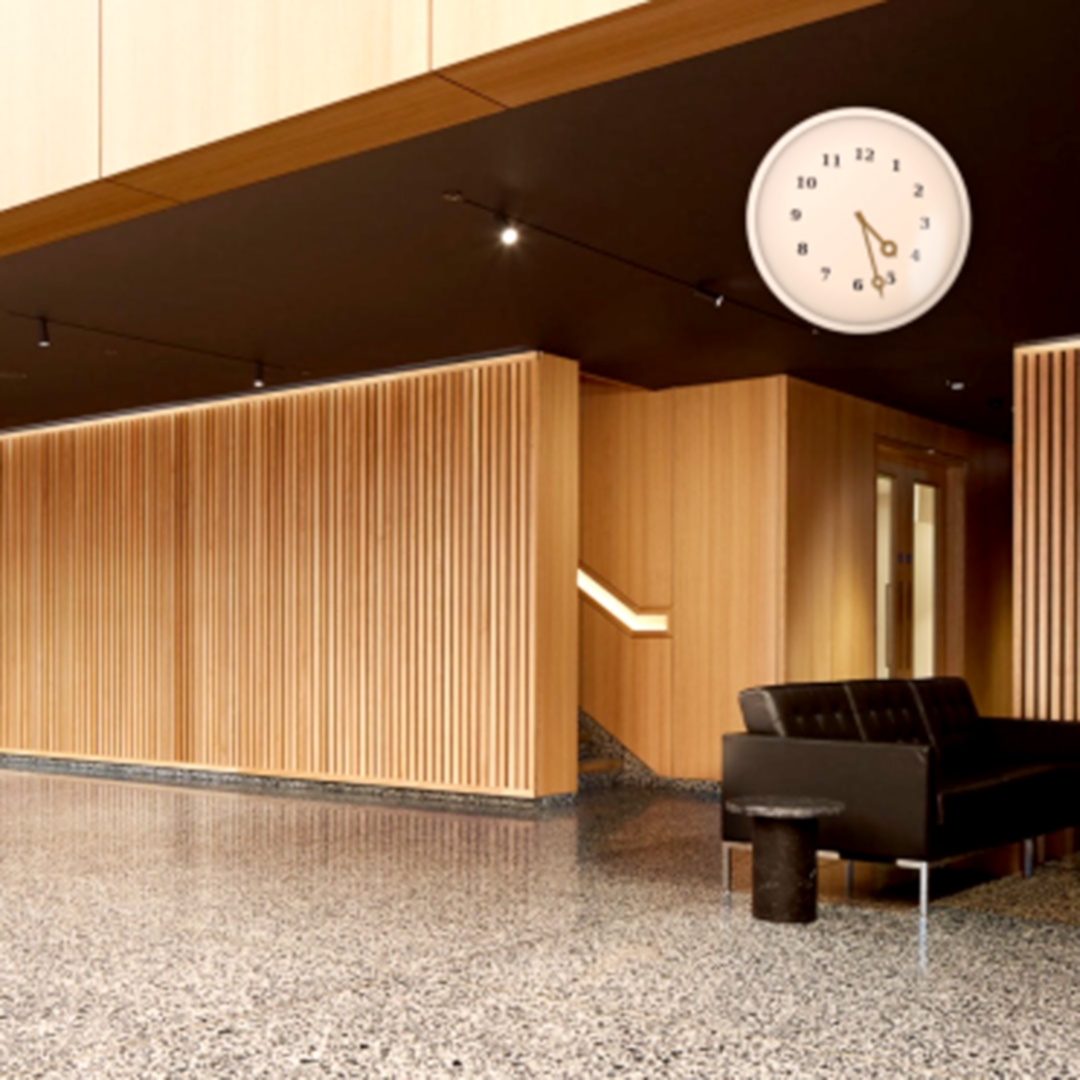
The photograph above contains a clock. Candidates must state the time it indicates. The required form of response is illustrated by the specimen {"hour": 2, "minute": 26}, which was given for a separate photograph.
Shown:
{"hour": 4, "minute": 27}
